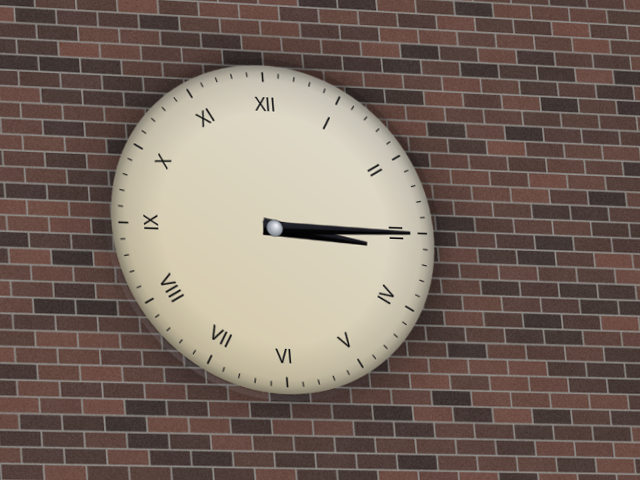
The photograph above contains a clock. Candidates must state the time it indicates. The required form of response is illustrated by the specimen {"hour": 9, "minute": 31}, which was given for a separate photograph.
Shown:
{"hour": 3, "minute": 15}
